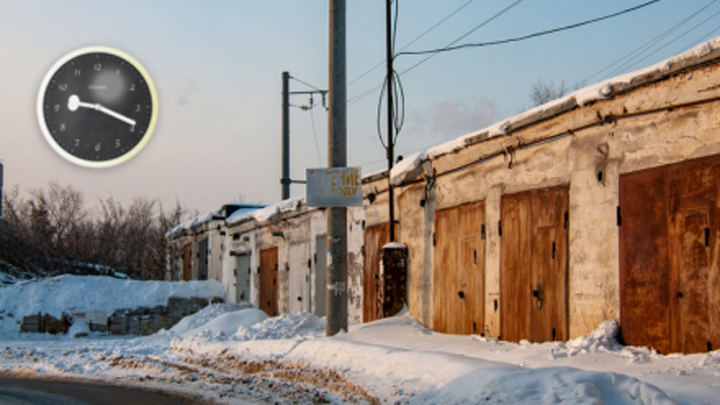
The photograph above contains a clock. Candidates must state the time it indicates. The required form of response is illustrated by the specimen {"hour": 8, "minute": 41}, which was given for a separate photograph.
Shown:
{"hour": 9, "minute": 19}
